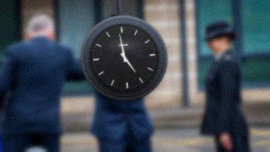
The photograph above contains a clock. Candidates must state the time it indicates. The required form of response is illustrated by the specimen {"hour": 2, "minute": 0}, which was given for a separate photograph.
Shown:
{"hour": 4, "minute": 59}
